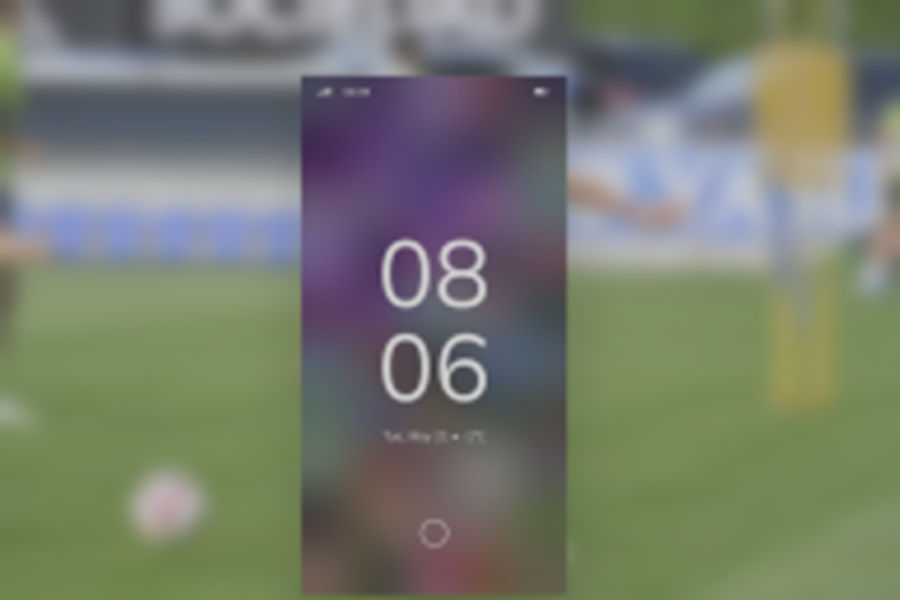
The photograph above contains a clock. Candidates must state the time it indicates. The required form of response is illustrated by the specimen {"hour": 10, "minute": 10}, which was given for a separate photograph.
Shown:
{"hour": 8, "minute": 6}
